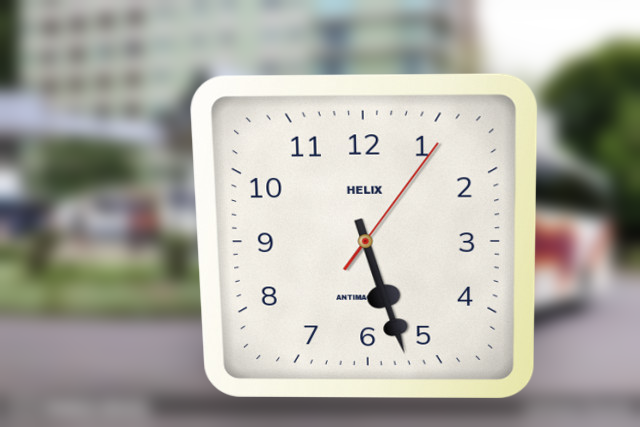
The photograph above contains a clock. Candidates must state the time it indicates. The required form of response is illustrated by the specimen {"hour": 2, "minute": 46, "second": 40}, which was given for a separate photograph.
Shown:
{"hour": 5, "minute": 27, "second": 6}
